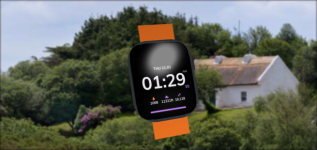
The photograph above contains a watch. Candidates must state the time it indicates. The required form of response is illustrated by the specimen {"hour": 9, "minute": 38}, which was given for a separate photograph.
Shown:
{"hour": 1, "minute": 29}
